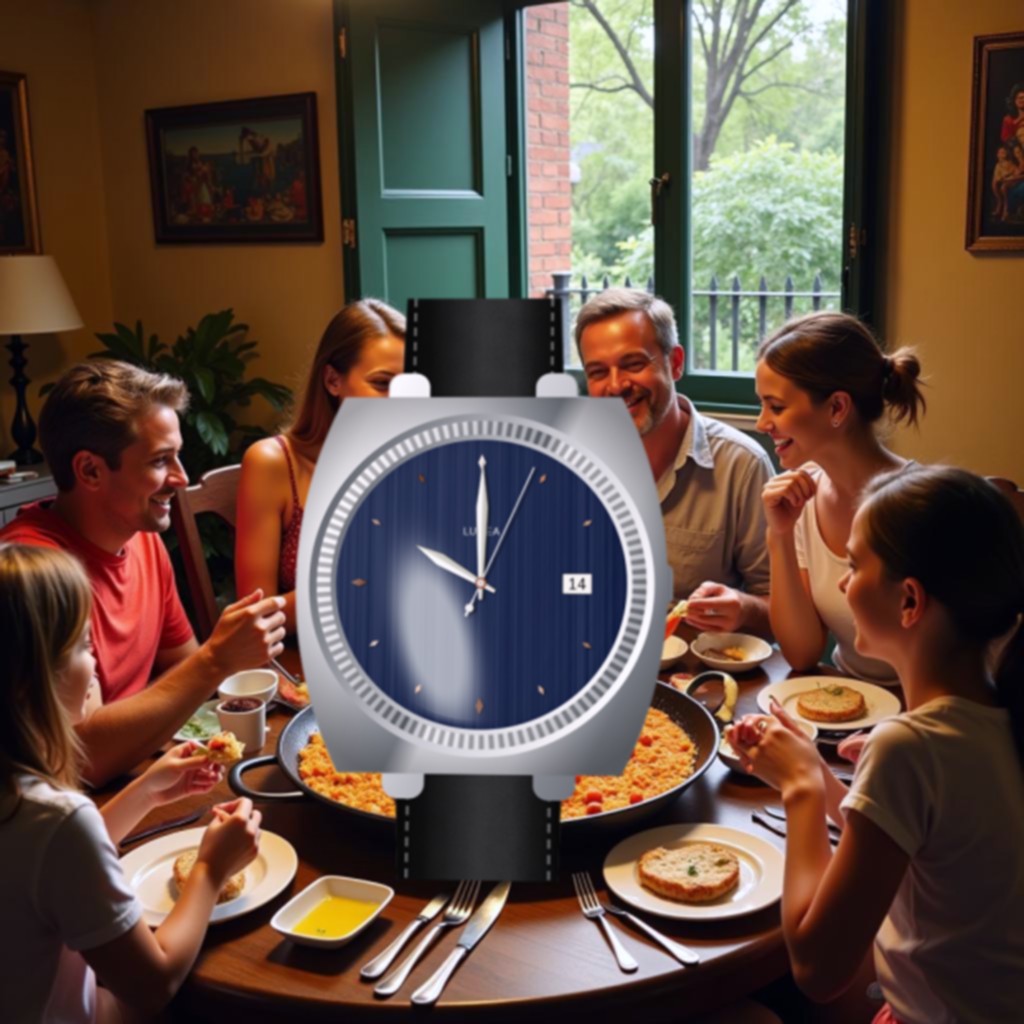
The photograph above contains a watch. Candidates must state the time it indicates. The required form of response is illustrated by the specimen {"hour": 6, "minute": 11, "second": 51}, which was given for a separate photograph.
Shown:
{"hour": 10, "minute": 0, "second": 4}
